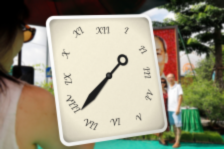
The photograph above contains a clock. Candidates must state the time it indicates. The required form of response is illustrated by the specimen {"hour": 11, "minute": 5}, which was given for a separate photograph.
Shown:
{"hour": 1, "minute": 38}
